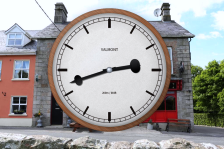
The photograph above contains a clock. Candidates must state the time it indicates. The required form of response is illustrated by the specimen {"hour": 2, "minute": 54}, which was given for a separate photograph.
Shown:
{"hour": 2, "minute": 42}
